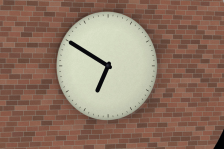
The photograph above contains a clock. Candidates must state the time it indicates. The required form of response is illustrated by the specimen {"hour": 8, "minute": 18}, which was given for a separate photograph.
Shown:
{"hour": 6, "minute": 50}
